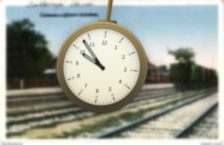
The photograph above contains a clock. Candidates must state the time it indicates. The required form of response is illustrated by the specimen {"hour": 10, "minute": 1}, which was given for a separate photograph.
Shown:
{"hour": 9, "minute": 53}
